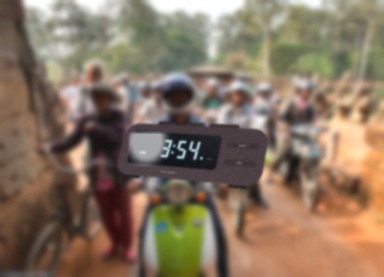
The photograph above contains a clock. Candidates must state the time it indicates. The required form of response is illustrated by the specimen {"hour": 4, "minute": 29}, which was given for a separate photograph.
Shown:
{"hour": 3, "minute": 54}
